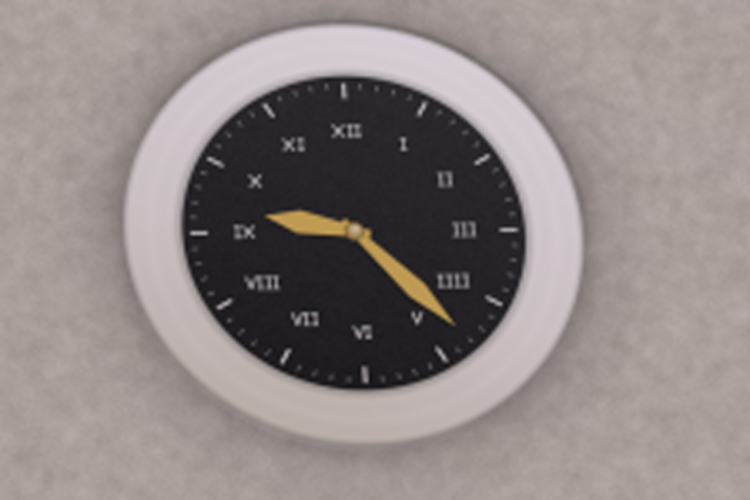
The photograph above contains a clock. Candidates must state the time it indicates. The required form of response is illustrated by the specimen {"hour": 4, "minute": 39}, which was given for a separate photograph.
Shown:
{"hour": 9, "minute": 23}
